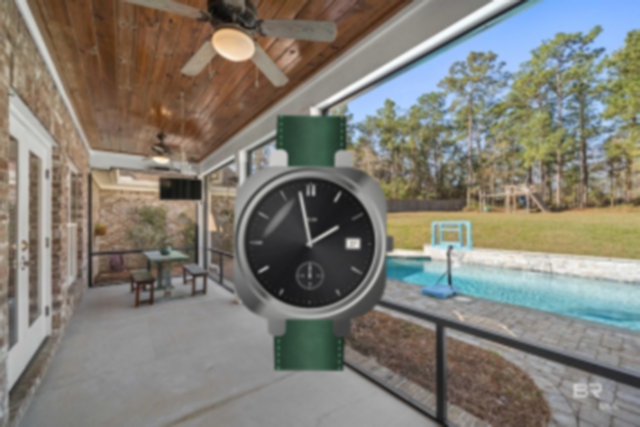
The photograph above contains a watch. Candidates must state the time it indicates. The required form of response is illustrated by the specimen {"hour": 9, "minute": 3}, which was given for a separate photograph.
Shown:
{"hour": 1, "minute": 58}
